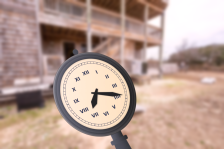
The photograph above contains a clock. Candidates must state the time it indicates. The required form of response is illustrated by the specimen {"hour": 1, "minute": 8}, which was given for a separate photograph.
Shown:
{"hour": 7, "minute": 19}
